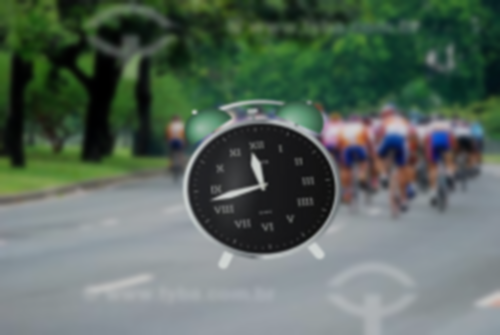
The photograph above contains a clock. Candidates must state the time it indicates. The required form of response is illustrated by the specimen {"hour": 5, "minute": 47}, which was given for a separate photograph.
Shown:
{"hour": 11, "minute": 43}
